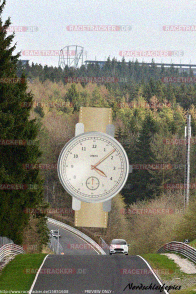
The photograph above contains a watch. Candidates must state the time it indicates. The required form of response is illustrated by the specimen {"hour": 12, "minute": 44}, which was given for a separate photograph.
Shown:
{"hour": 4, "minute": 8}
